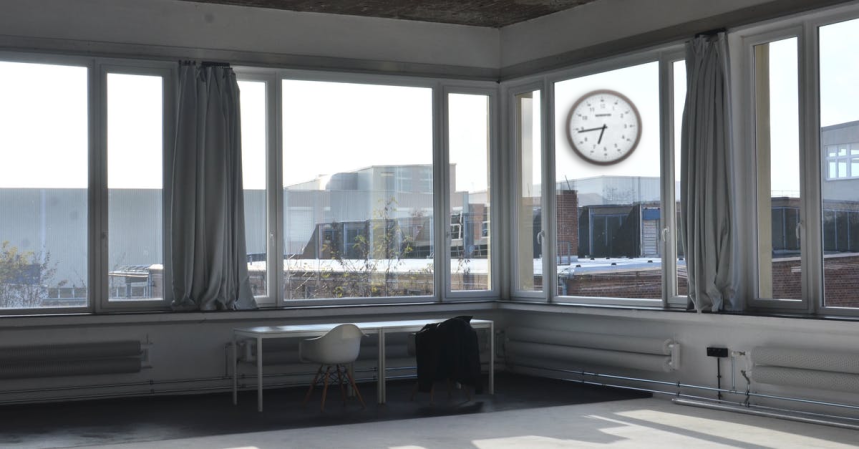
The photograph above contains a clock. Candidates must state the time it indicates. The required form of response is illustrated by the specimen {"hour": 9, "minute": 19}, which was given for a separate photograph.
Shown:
{"hour": 6, "minute": 44}
